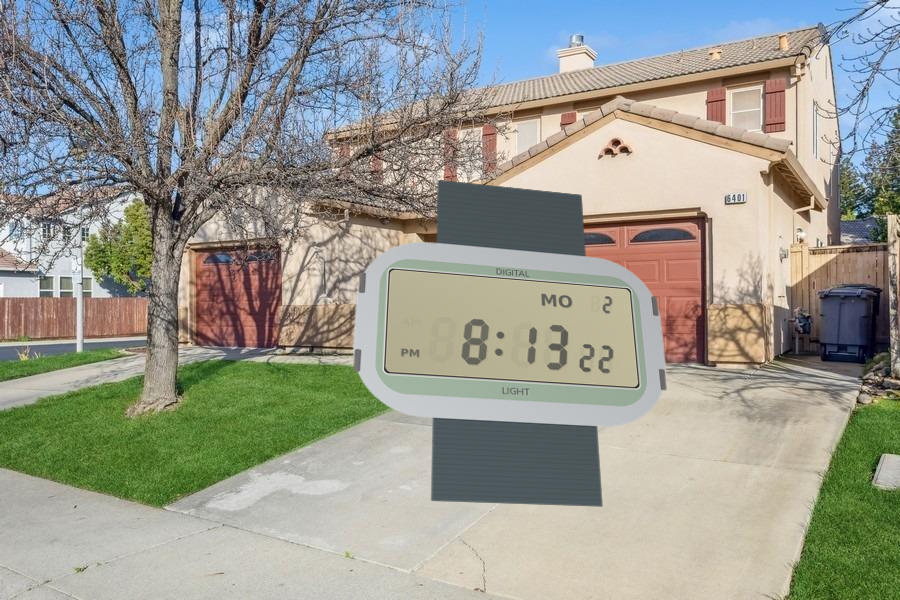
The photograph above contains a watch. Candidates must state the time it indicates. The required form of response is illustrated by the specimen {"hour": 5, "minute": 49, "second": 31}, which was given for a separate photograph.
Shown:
{"hour": 8, "minute": 13, "second": 22}
